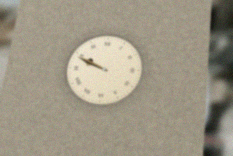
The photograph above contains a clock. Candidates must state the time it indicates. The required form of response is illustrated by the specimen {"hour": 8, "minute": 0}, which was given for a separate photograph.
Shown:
{"hour": 9, "minute": 49}
